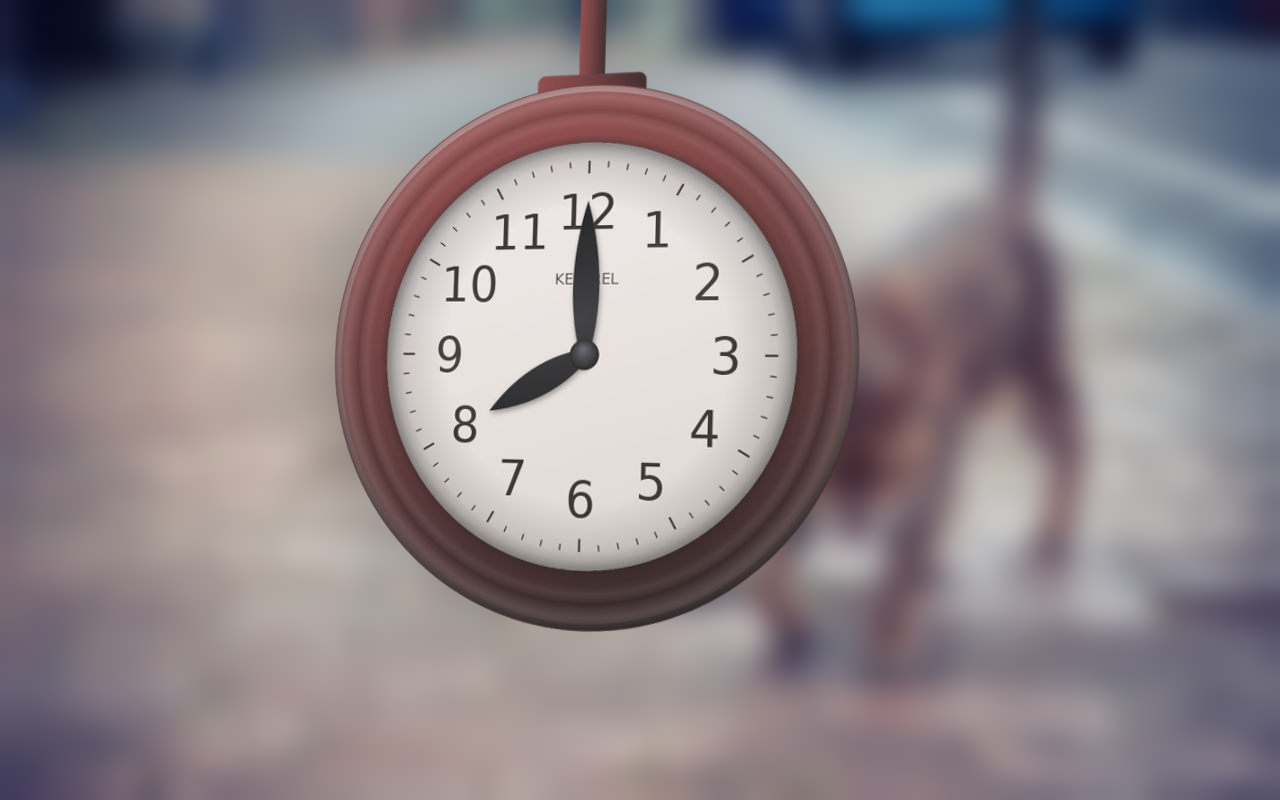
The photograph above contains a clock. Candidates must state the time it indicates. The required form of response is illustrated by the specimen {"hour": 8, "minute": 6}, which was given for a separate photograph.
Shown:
{"hour": 8, "minute": 0}
